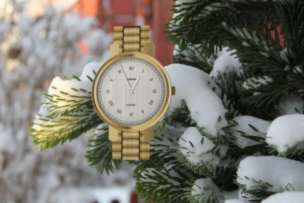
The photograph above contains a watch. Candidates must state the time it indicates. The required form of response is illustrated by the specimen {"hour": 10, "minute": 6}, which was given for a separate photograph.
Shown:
{"hour": 12, "minute": 56}
